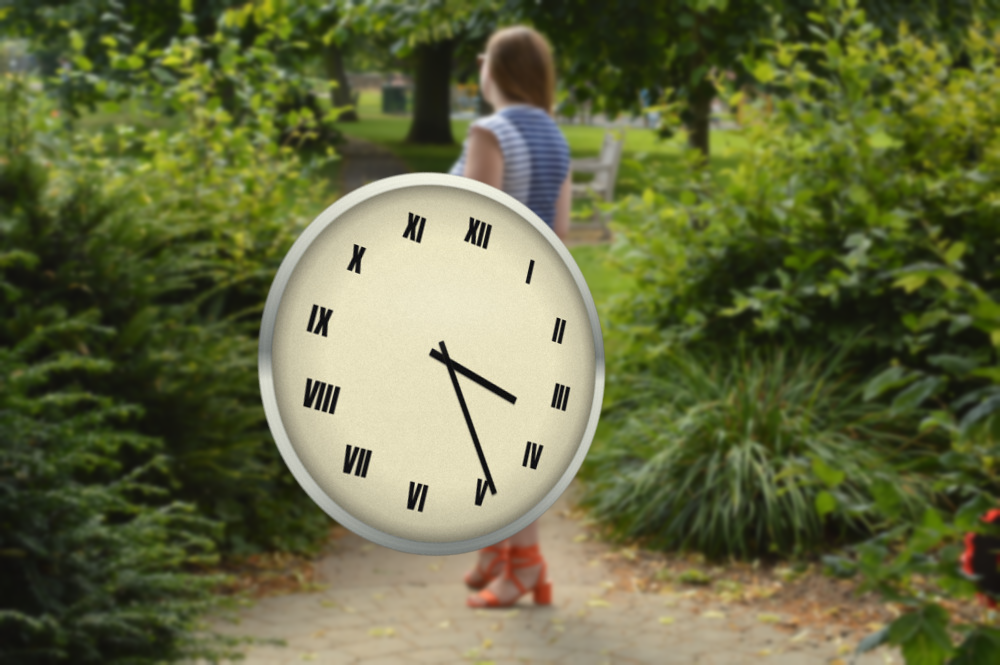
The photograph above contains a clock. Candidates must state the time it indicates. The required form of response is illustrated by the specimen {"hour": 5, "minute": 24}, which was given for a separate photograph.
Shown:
{"hour": 3, "minute": 24}
